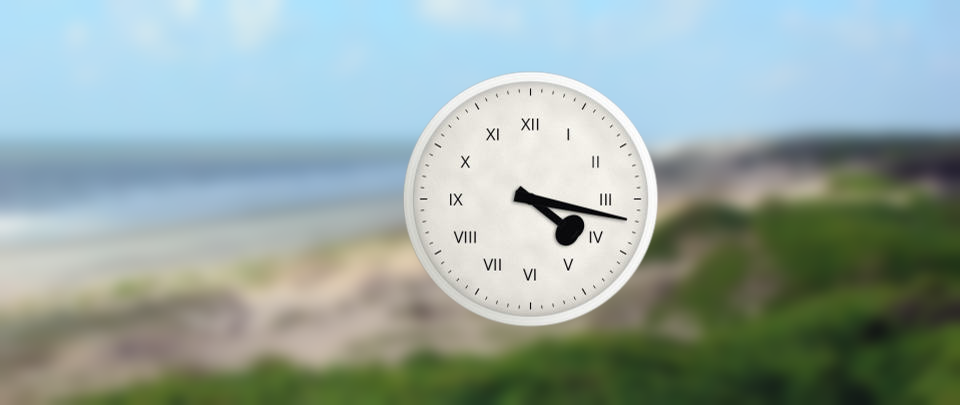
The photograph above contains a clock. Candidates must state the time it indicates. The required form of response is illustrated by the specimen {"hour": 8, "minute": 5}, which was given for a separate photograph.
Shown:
{"hour": 4, "minute": 17}
